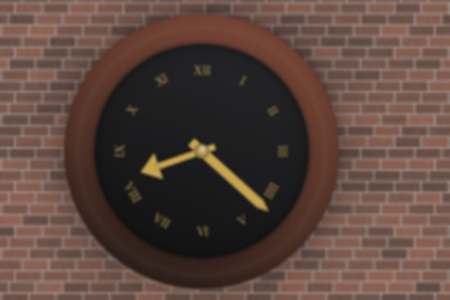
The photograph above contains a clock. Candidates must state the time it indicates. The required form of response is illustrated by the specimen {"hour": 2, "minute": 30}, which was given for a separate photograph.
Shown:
{"hour": 8, "minute": 22}
